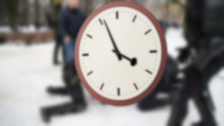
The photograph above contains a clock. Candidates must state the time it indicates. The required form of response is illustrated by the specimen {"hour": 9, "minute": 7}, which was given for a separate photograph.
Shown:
{"hour": 3, "minute": 56}
